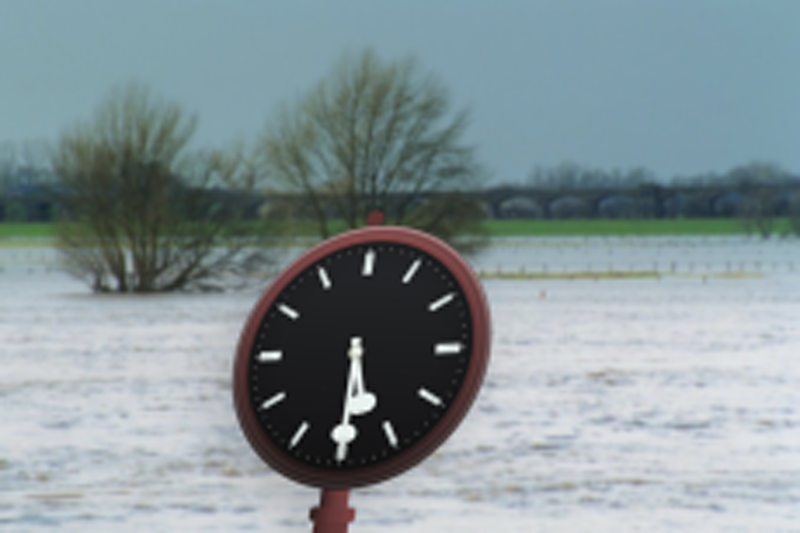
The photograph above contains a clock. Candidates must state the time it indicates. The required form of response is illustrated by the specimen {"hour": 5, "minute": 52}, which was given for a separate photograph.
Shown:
{"hour": 5, "minute": 30}
